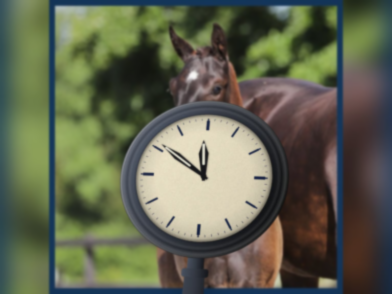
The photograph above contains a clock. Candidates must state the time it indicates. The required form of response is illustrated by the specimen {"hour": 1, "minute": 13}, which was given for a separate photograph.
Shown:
{"hour": 11, "minute": 51}
